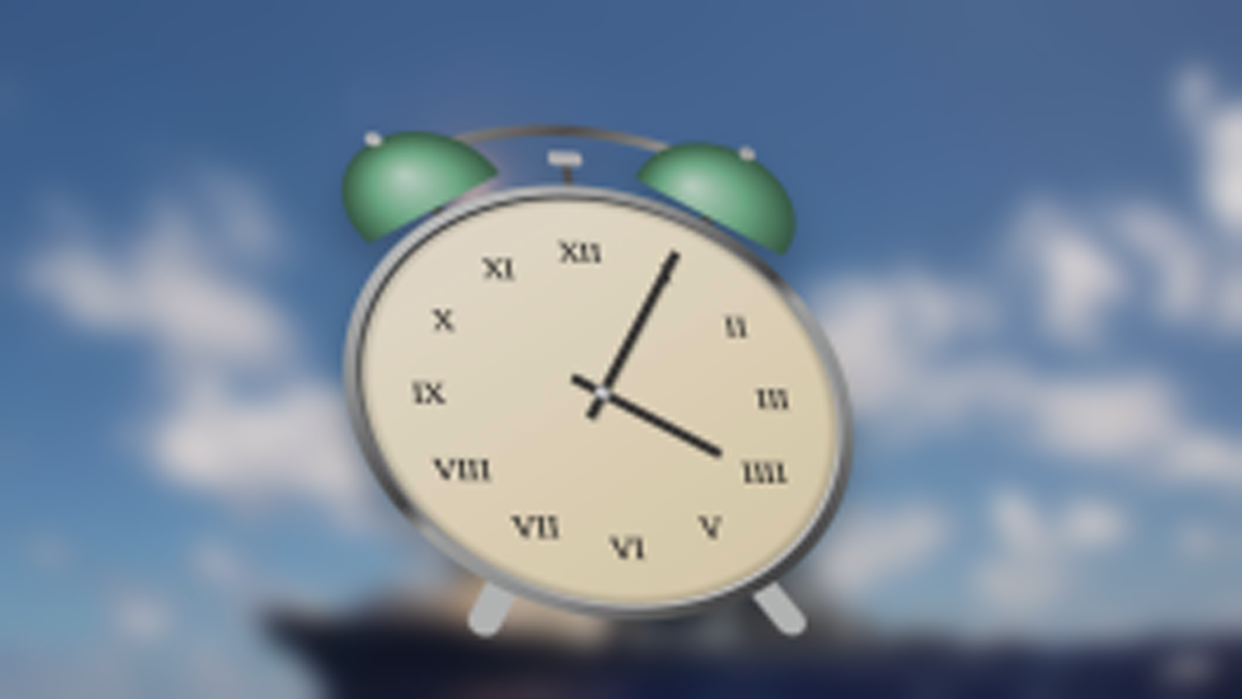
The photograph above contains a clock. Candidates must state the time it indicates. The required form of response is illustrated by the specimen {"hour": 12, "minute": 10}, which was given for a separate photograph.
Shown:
{"hour": 4, "minute": 5}
